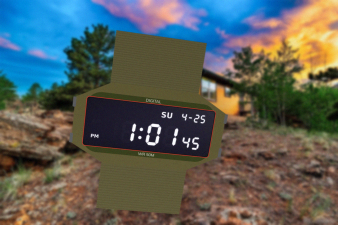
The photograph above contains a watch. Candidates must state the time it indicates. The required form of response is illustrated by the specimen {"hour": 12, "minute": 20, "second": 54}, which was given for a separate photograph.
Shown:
{"hour": 1, "minute": 1, "second": 45}
